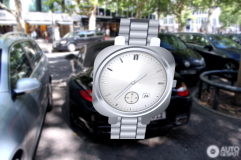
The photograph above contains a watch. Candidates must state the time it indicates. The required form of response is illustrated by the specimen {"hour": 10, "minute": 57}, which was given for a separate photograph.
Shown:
{"hour": 1, "minute": 37}
